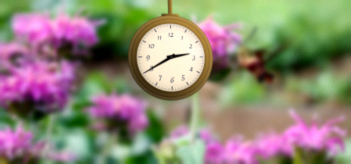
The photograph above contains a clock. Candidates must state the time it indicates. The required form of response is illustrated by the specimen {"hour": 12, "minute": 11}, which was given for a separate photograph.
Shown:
{"hour": 2, "minute": 40}
